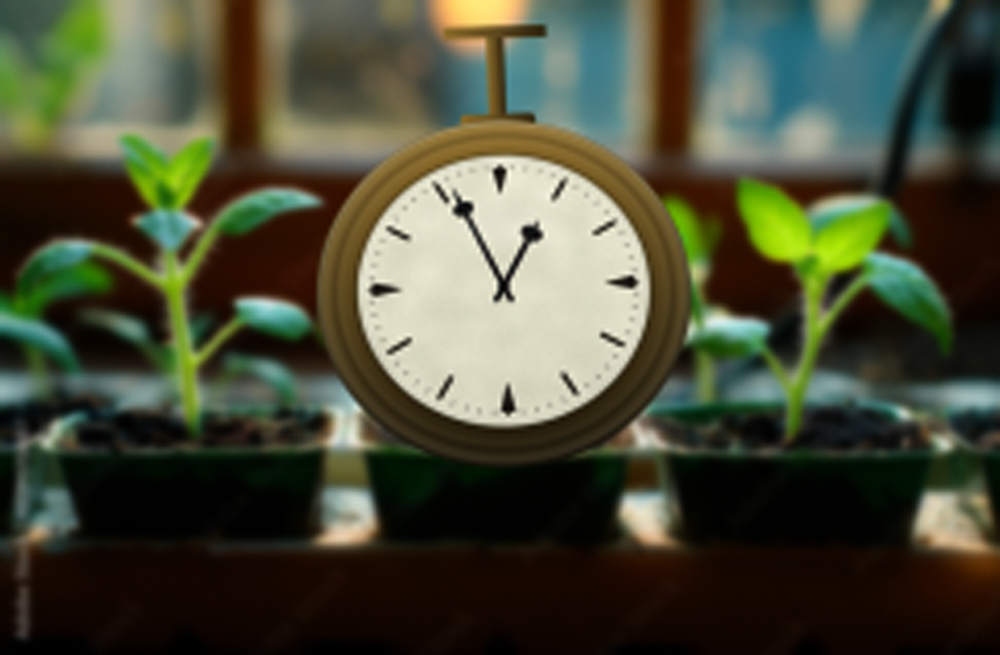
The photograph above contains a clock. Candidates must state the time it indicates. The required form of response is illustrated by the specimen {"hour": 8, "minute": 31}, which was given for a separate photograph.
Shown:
{"hour": 12, "minute": 56}
